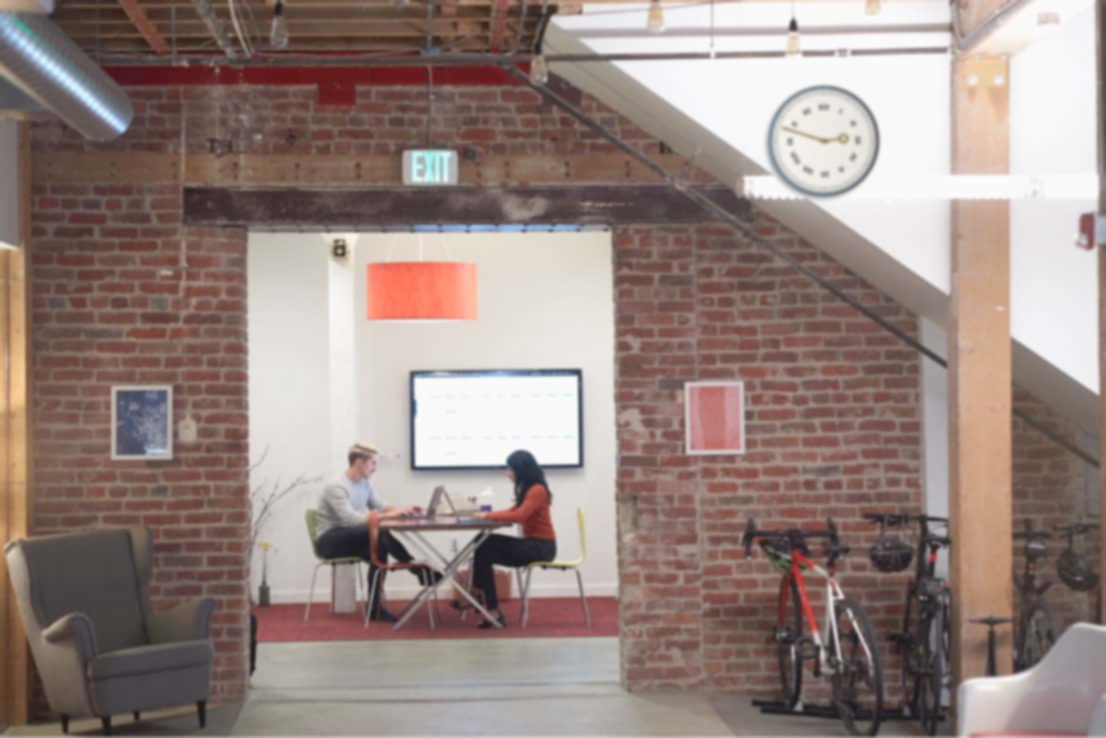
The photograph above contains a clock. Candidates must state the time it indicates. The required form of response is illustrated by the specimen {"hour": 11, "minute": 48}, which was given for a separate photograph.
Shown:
{"hour": 2, "minute": 48}
